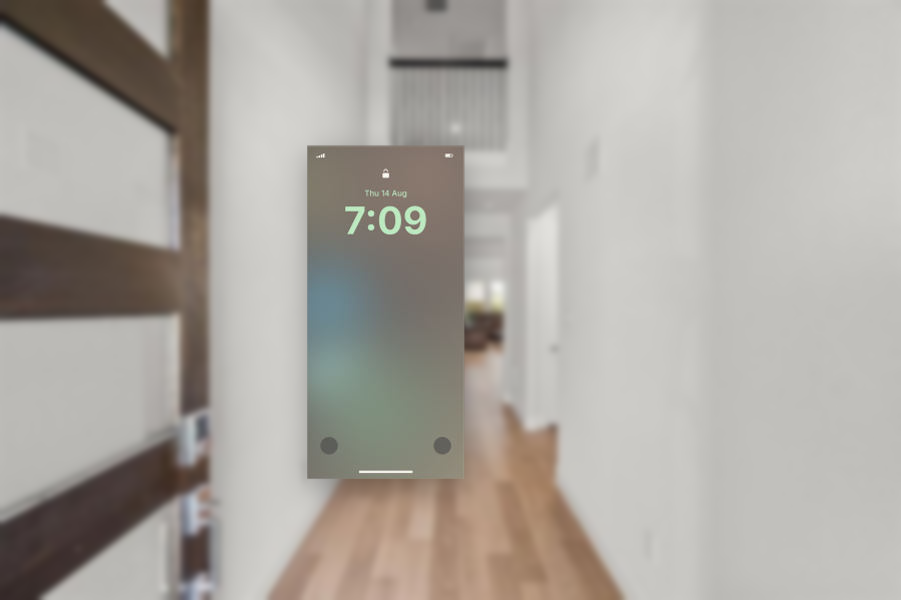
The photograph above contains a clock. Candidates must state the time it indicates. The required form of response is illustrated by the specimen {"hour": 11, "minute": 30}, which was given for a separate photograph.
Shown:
{"hour": 7, "minute": 9}
